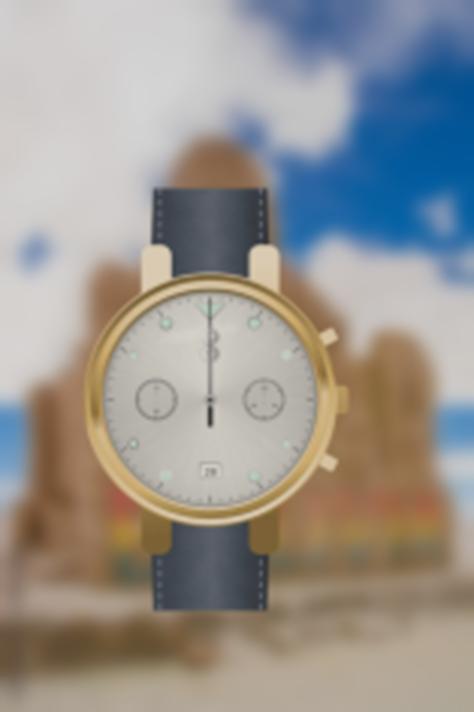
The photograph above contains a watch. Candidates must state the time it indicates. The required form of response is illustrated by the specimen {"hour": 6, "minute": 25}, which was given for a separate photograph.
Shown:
{"hour": 12, "minute": 0}
